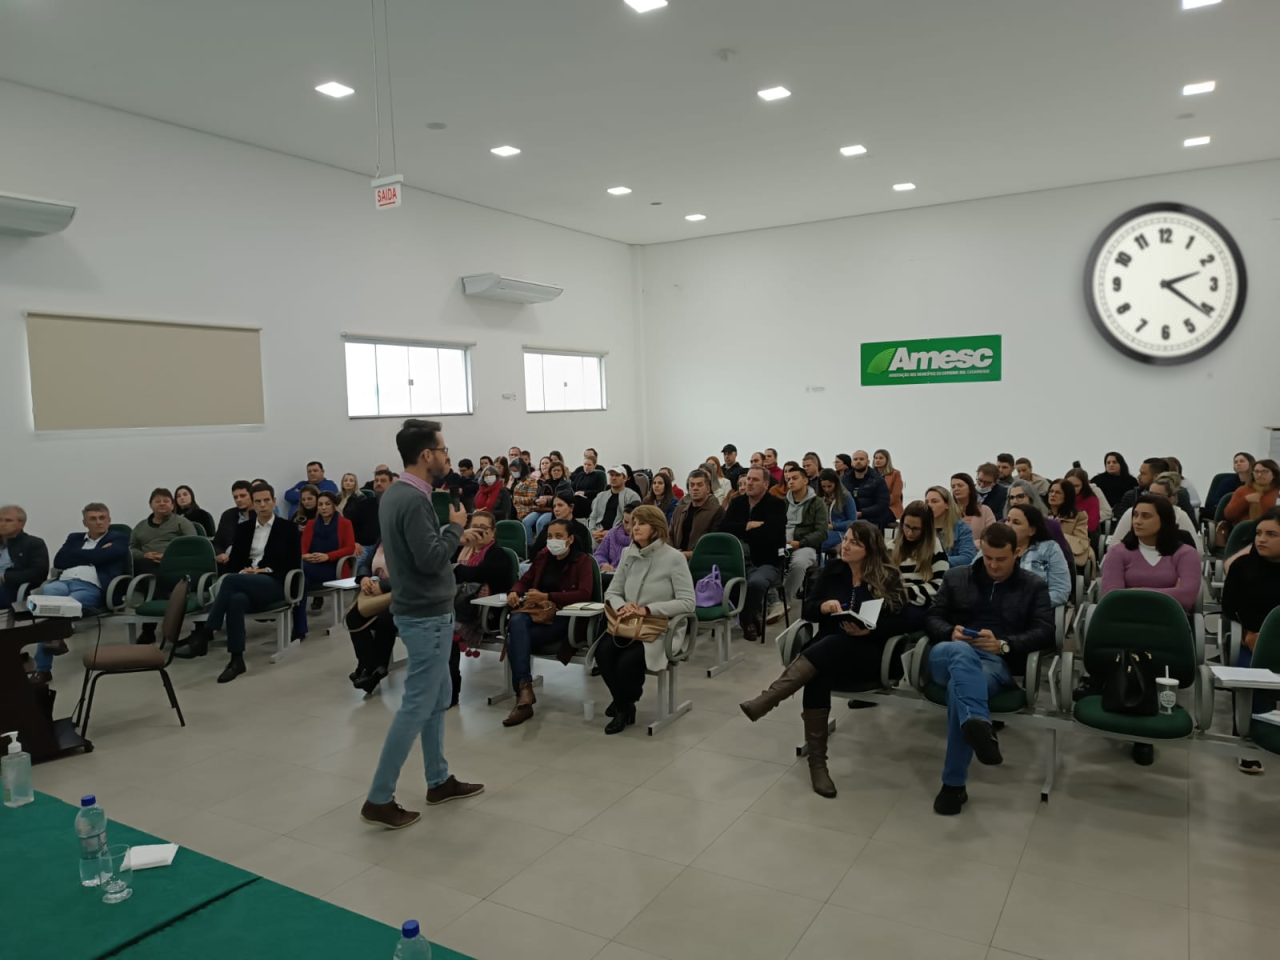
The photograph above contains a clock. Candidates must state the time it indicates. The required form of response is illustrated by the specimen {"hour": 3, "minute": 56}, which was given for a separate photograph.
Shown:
{"hour": 2, "minute": 21}
